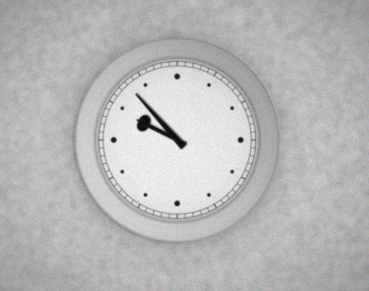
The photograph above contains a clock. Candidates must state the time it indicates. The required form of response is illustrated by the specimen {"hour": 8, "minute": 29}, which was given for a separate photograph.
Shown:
{"hour": 9, "minute": 53}
